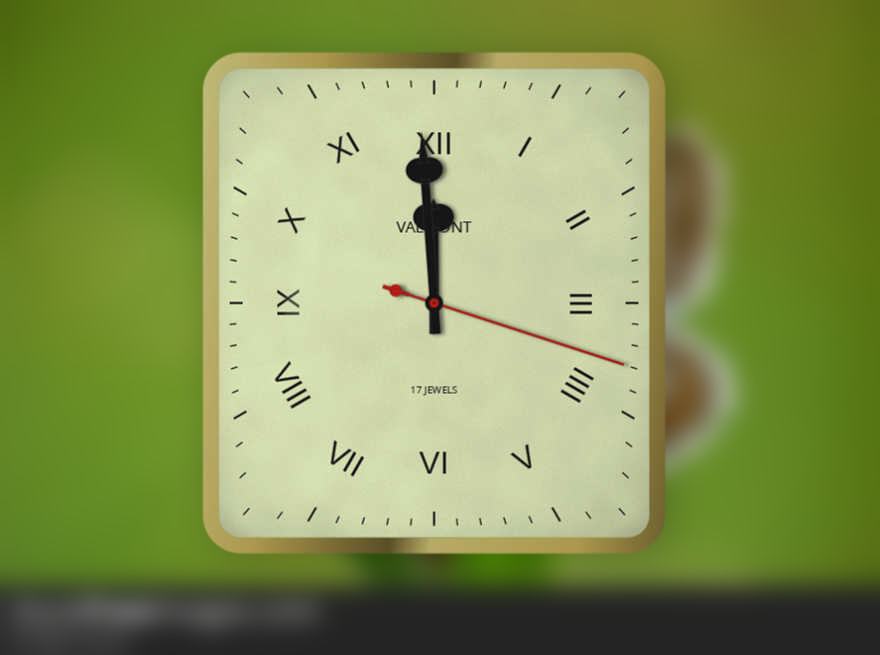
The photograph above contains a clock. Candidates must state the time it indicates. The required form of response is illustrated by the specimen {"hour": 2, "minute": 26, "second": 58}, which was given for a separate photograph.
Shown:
{"hour": 11, "minute": 59, "second": 18}
